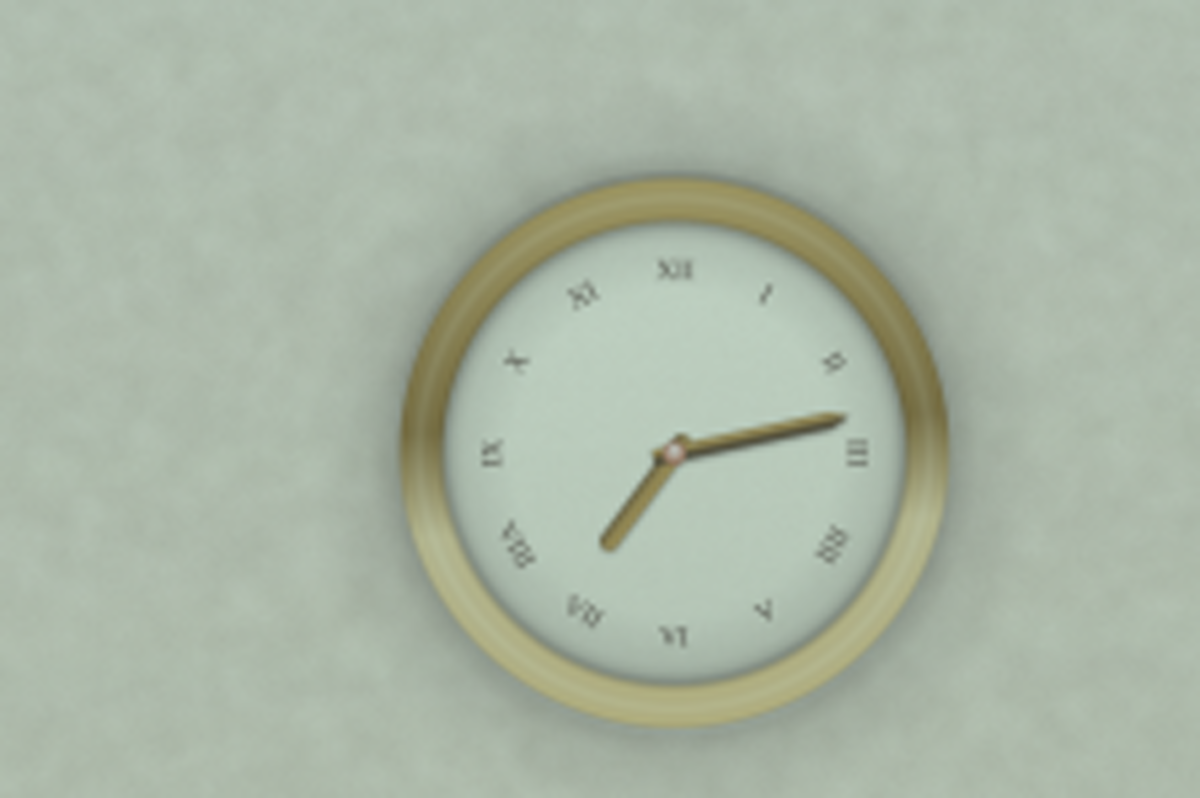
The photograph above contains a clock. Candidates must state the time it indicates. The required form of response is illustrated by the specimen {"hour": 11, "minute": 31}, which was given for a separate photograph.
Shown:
{"hour": 7, "minute": 13}
